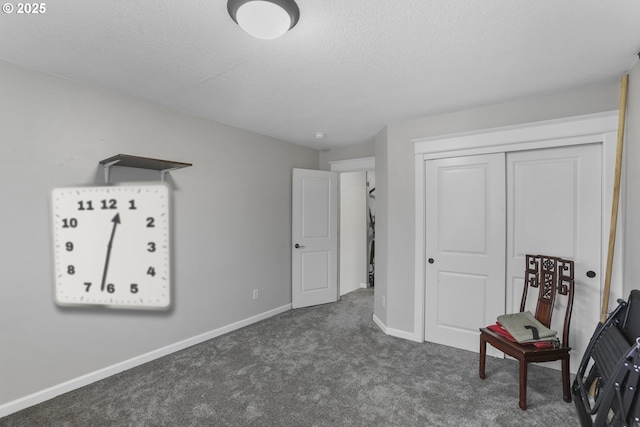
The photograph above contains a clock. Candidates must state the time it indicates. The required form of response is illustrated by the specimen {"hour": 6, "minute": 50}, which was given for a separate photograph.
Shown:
{"hour": 12, "minute": 32}
